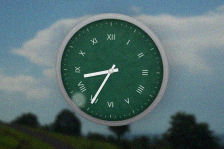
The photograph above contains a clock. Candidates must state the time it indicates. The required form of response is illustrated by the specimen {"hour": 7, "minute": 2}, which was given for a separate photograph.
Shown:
{"hour": 8, "minute": 35}
